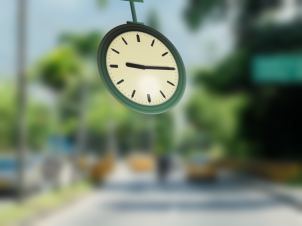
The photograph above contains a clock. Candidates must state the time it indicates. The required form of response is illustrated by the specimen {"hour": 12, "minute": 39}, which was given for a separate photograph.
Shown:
{"hour": 9, "minute": 15}
